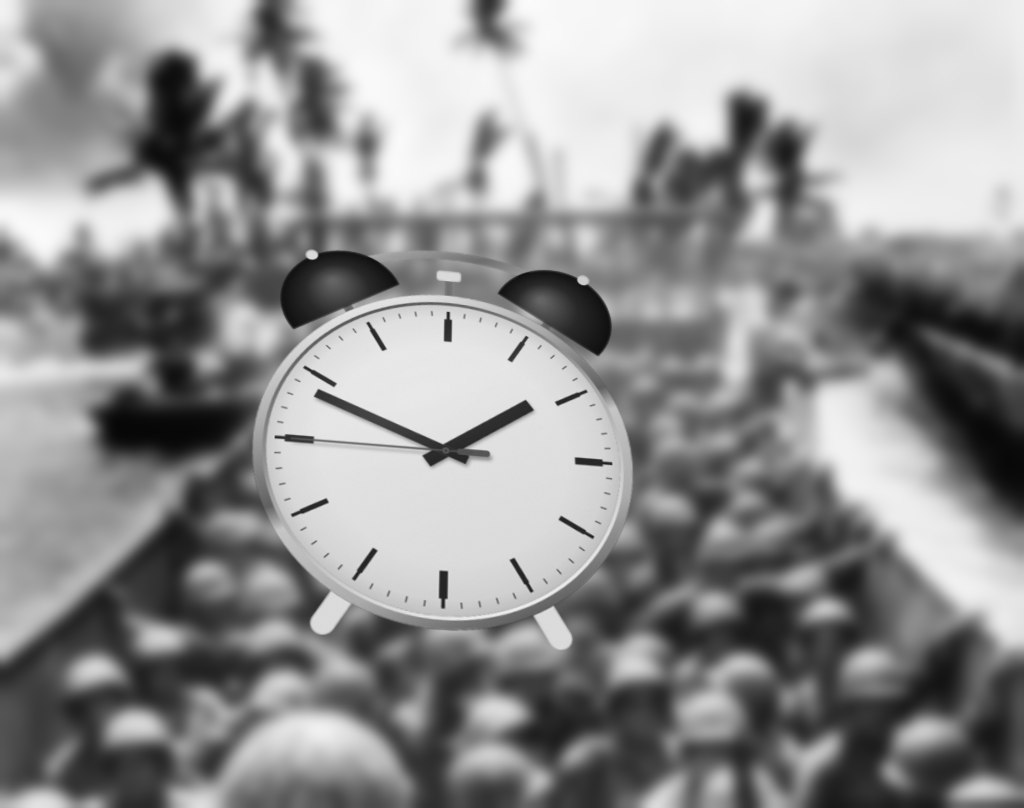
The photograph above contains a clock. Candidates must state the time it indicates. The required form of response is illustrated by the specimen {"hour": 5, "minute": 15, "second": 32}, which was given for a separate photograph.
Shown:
{"hour": 1, "minute": 48, "second": 45}
